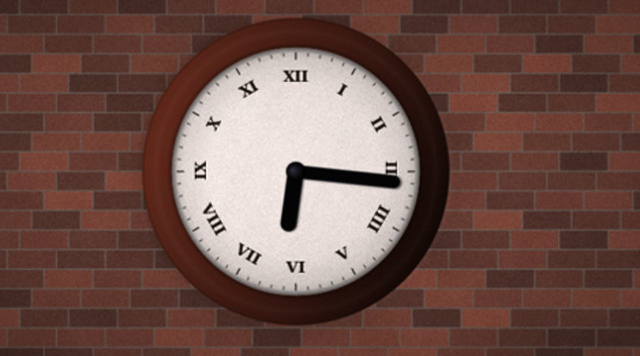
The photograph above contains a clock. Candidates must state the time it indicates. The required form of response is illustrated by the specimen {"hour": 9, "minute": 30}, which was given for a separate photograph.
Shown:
{"hour": 6, "minute": 16}
